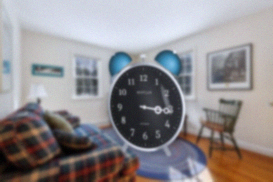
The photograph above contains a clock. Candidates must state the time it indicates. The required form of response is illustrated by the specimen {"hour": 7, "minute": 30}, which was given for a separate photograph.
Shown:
{"hour": 3, "minute": 16}
